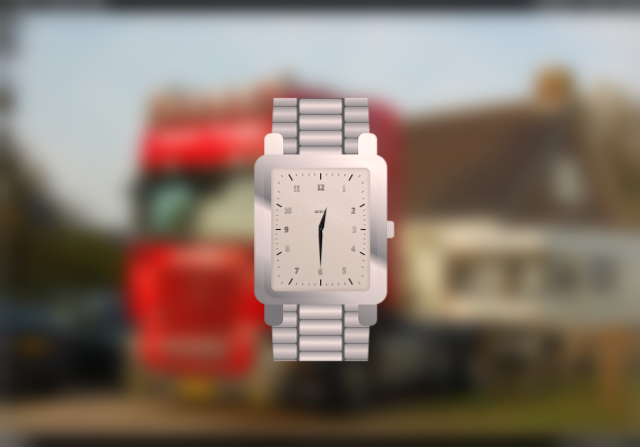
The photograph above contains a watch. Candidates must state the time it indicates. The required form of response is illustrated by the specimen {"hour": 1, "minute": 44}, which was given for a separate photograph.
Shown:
{"hour": 12, "minute": 30}
